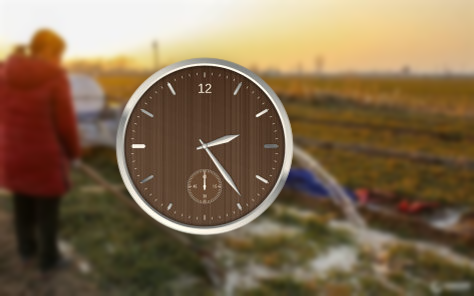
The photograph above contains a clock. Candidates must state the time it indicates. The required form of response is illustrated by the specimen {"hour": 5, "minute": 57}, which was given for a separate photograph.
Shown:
{"hour": 2, "minute": 24}
